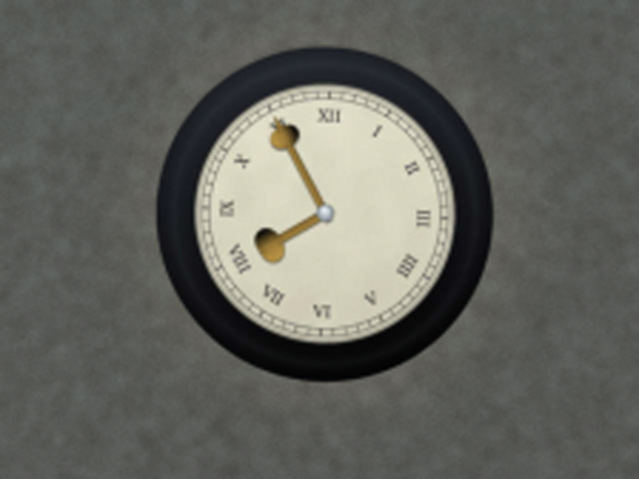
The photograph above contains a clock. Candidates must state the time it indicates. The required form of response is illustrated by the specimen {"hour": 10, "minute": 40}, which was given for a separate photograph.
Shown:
{"hour": 7, "minute": 55}
